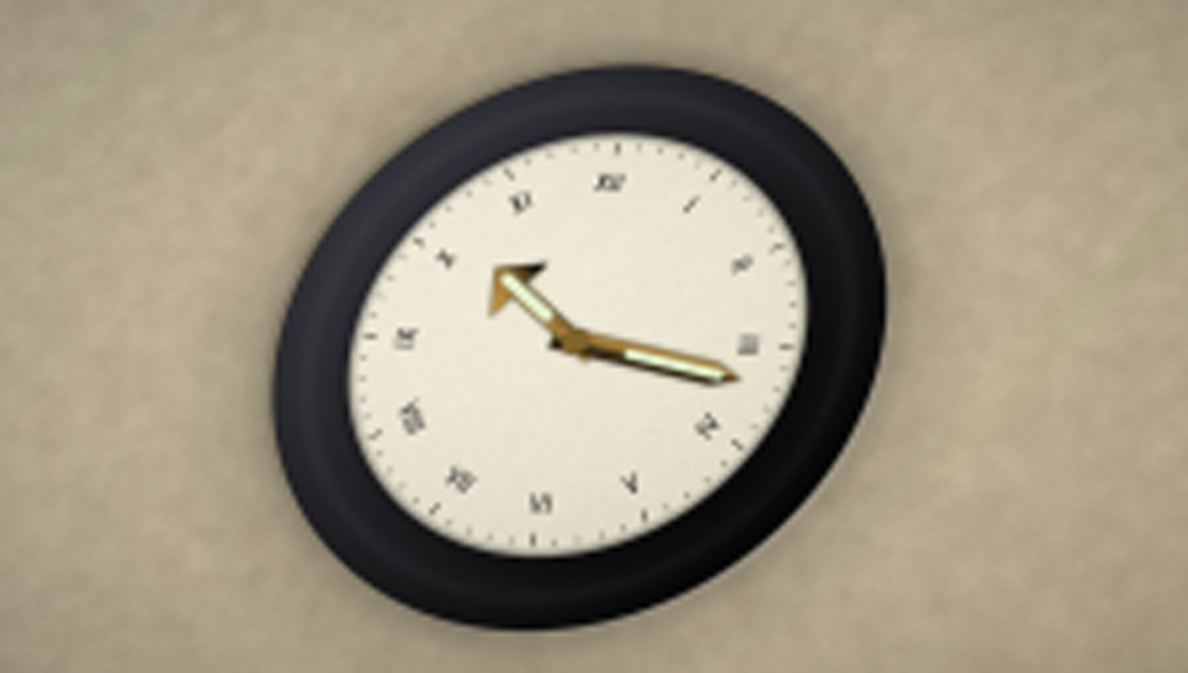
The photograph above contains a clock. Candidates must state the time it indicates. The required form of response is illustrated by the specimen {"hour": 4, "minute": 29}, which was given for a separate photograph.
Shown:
{"hour": 10, "minute": 17}
